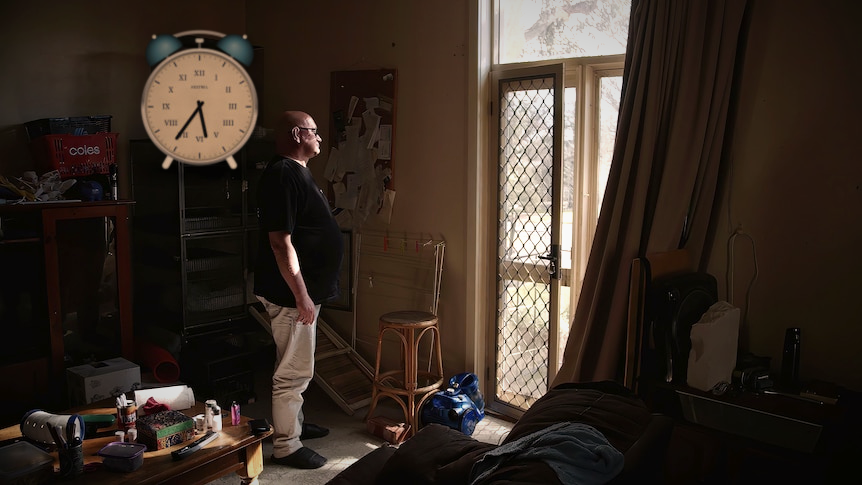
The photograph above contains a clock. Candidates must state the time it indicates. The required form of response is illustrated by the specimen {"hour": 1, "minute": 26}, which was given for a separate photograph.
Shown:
{"hour": 5, "minute": 36}
